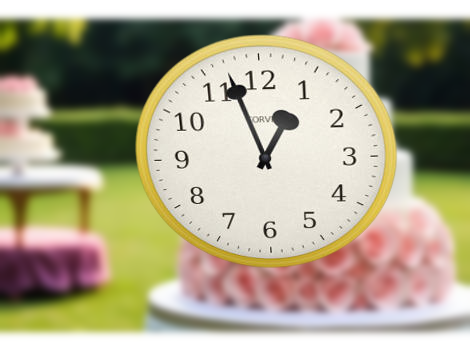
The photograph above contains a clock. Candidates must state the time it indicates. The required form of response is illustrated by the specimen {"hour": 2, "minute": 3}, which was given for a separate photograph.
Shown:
{"hour": 12, "minute": 57}
